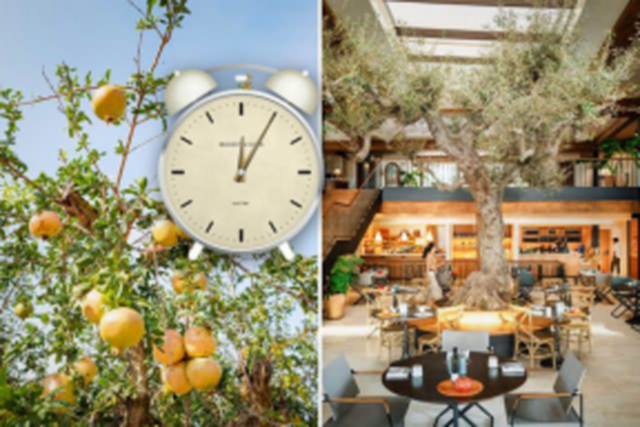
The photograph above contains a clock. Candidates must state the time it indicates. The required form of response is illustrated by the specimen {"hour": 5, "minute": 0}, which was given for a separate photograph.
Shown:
{"hour": 12, "minute": 5}
